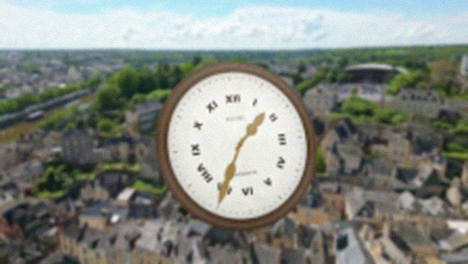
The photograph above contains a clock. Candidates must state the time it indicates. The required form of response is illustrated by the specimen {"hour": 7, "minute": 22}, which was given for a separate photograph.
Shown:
{"hour": 1, "minute": 35}
